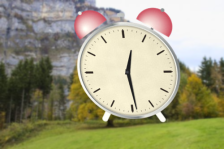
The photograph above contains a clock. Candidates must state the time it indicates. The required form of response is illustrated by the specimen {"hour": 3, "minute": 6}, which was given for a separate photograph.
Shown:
{"hour": 12, "minute": 29}
